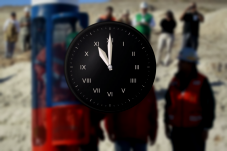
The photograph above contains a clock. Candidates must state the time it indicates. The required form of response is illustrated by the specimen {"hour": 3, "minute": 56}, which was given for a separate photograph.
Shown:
{"hour": 11, "minute": 0}
